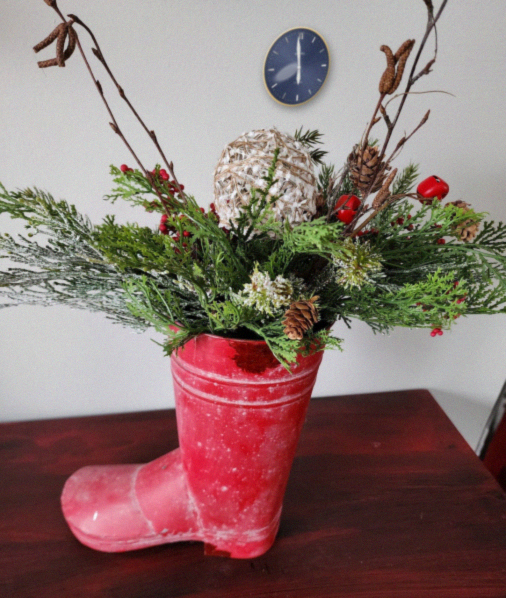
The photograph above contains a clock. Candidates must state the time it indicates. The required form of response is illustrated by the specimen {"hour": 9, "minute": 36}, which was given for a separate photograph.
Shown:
{"hour": 5, "minute": 59}
